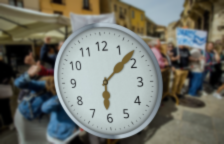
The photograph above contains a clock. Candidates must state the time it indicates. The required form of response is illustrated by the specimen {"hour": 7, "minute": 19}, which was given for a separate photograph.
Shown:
{"hour": 6, "minute": 8}
